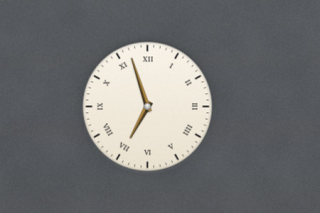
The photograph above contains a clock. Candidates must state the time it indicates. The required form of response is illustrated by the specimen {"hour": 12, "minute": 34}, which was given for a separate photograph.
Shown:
{"hour": 6, "minute": 57}
